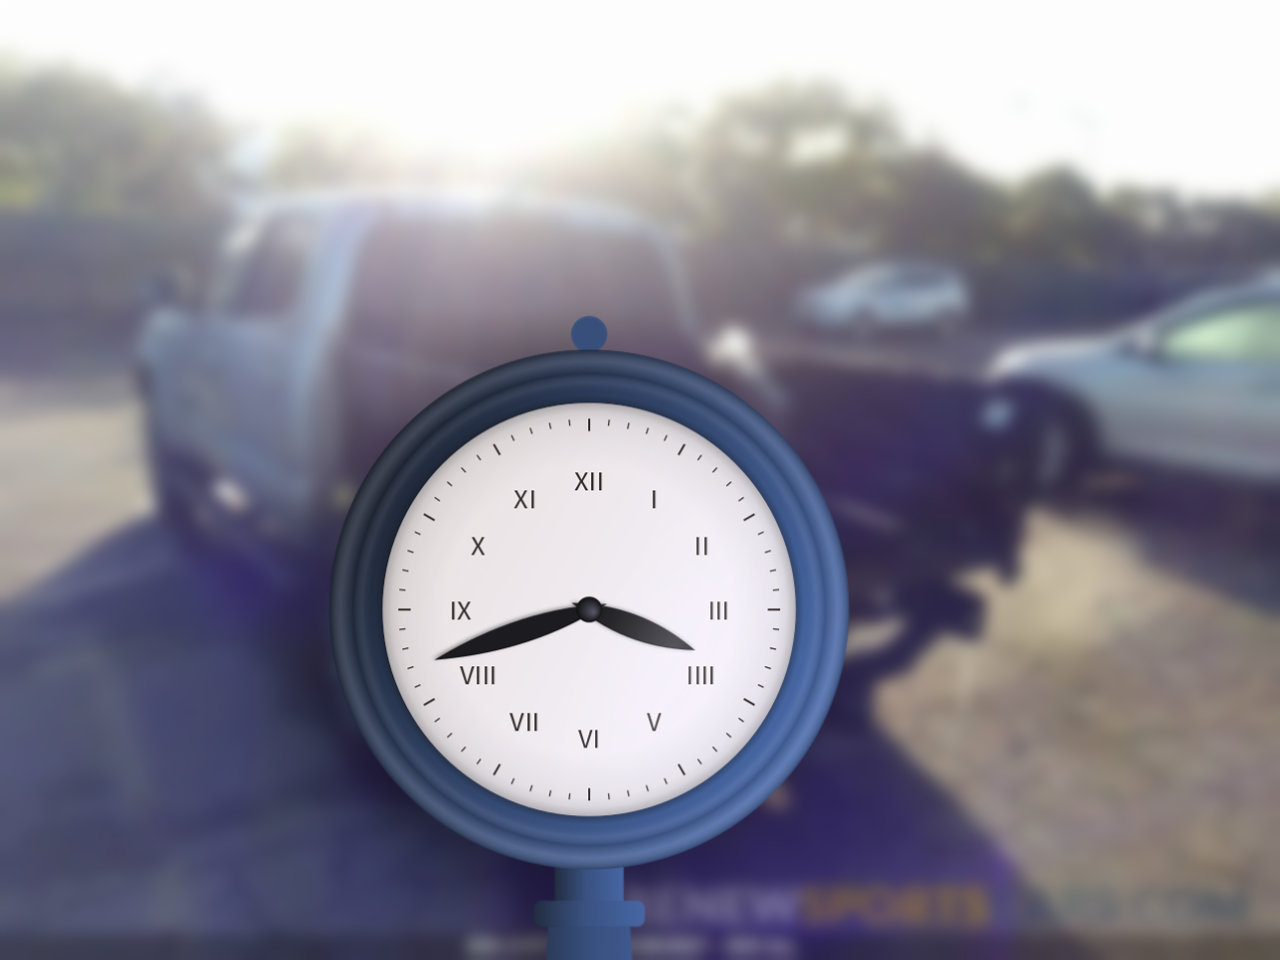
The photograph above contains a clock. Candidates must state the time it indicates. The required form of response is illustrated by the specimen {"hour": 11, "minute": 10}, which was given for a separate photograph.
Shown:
{"hour": 3, "minute": 42}
